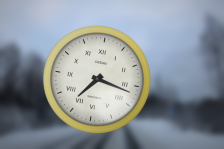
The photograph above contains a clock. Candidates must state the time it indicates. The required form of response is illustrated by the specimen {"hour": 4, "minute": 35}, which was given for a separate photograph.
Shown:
{"hour": 7, "minute": 17}
